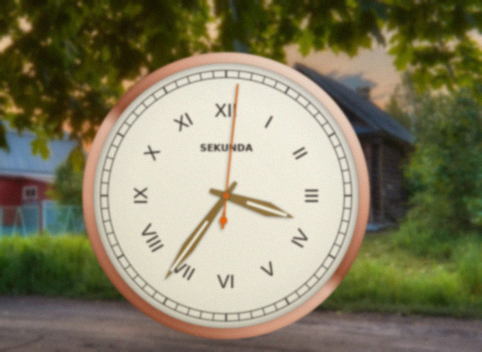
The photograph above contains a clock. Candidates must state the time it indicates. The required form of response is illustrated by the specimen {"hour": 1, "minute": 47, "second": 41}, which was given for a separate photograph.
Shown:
{"hour": 3, "minute": 36, "second": 1}
